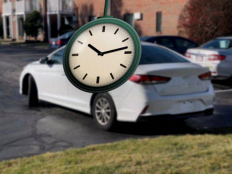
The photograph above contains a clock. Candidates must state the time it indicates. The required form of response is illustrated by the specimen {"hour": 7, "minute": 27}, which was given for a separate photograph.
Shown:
{"hour": 10, "minute": 13}
